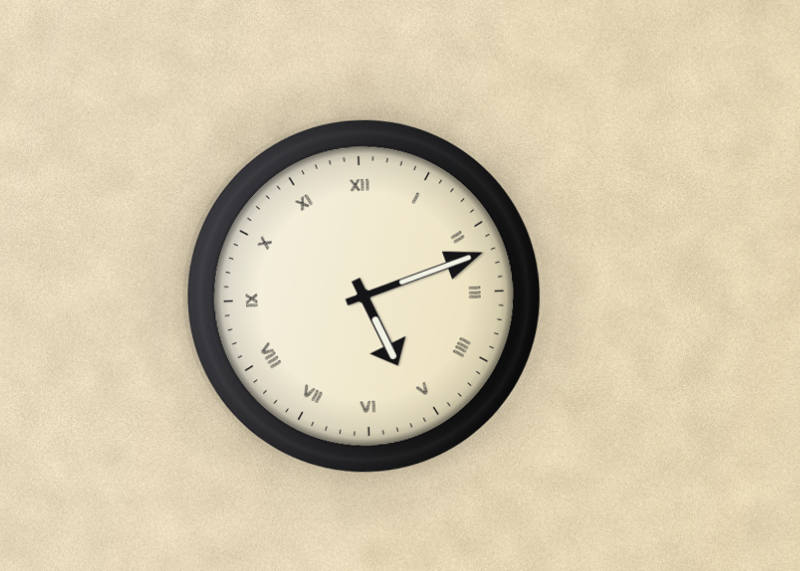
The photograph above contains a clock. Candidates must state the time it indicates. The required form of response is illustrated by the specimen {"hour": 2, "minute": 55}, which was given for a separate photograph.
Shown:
{"hour": 5, "minute": 12}
